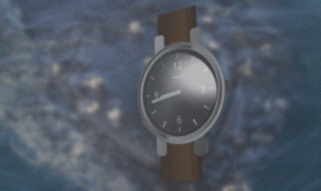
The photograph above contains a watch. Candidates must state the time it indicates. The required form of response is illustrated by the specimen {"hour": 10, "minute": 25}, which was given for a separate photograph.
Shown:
{"hour": 8, "minute": 43}
